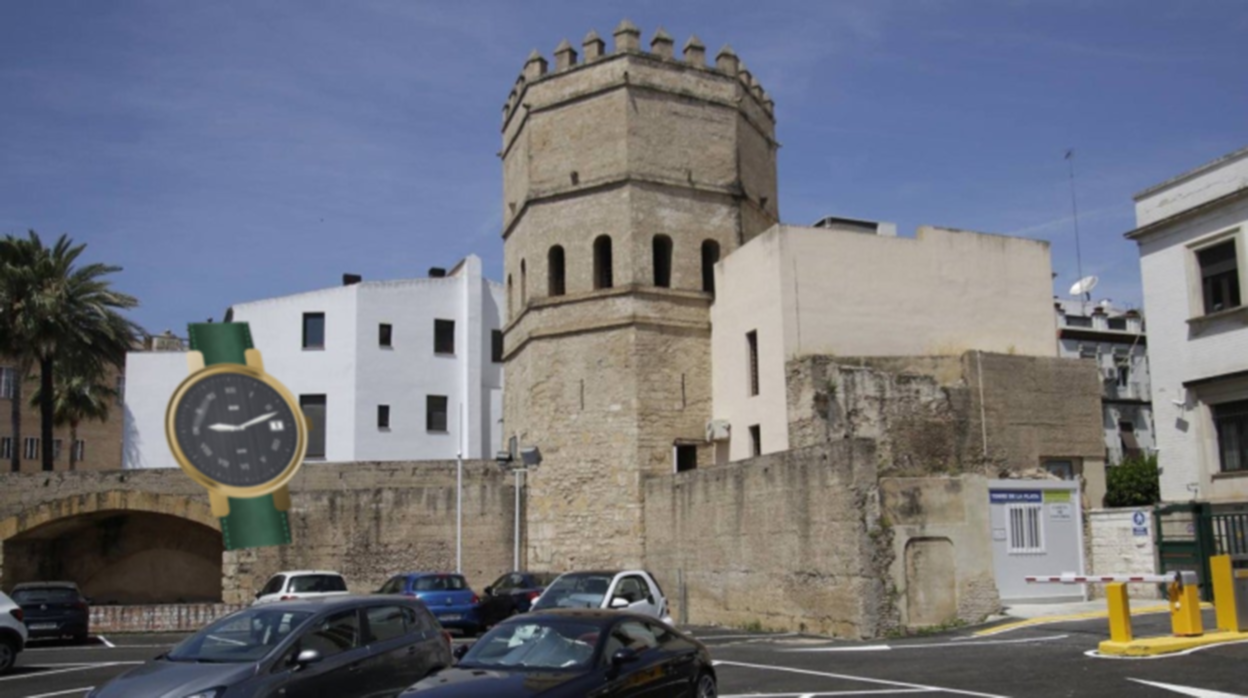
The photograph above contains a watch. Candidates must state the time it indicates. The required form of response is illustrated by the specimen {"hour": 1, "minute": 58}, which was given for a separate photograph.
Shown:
{"hour": 9, "minute": 12}
